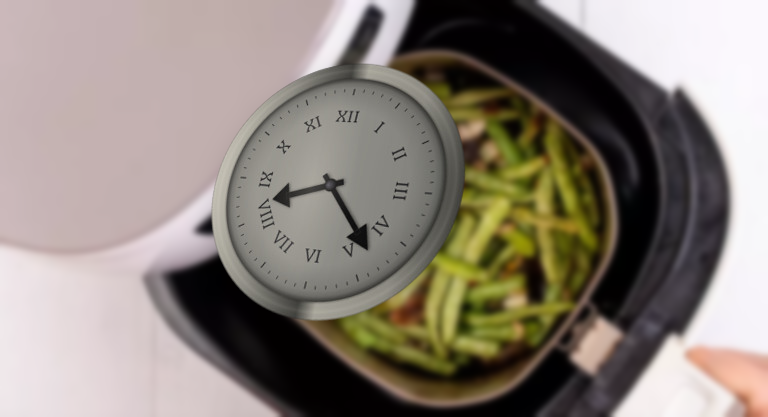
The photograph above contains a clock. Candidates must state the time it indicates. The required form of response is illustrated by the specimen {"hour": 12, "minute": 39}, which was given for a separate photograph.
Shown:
{"hour": 8, "minute": 23}
